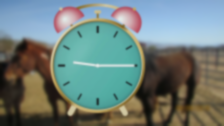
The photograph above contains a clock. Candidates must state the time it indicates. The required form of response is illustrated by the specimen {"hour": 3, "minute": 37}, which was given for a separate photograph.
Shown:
{"hour": 9, "minute": 15}
